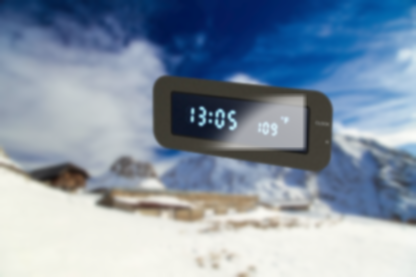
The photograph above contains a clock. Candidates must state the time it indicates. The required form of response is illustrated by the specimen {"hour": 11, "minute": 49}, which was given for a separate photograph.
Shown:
{"hour": 13, "minute": 5}
